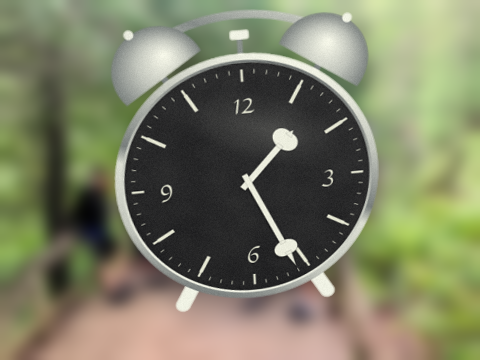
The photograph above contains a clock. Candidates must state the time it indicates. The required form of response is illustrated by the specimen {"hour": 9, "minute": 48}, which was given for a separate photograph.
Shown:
{"hour": 1, "minute": 26}
